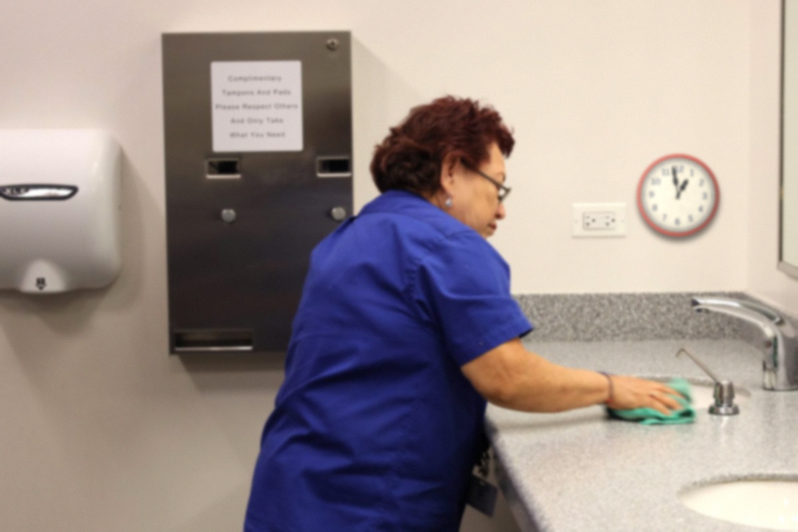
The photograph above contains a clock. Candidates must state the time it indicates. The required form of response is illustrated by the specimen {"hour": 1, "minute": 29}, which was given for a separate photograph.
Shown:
{"hour": 12, "minute": 58}
